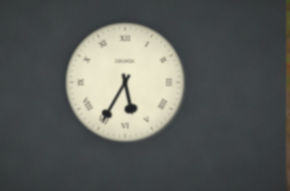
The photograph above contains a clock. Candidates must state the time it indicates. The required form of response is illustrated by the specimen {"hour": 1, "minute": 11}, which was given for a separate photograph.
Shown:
{"hour": 5, "minute": 35}
